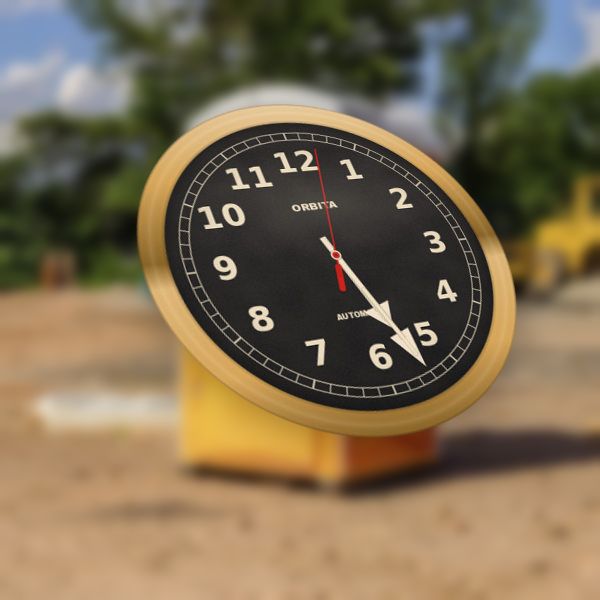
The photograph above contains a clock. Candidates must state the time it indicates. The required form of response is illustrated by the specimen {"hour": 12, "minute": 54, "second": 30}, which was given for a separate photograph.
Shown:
{"hour": 5, "minute": 27, "second": 2}
